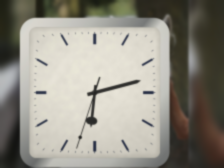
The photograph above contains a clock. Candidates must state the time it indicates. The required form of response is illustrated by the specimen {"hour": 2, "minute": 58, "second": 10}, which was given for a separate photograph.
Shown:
{"hour": 6, "minute": 12, "second": 33}
